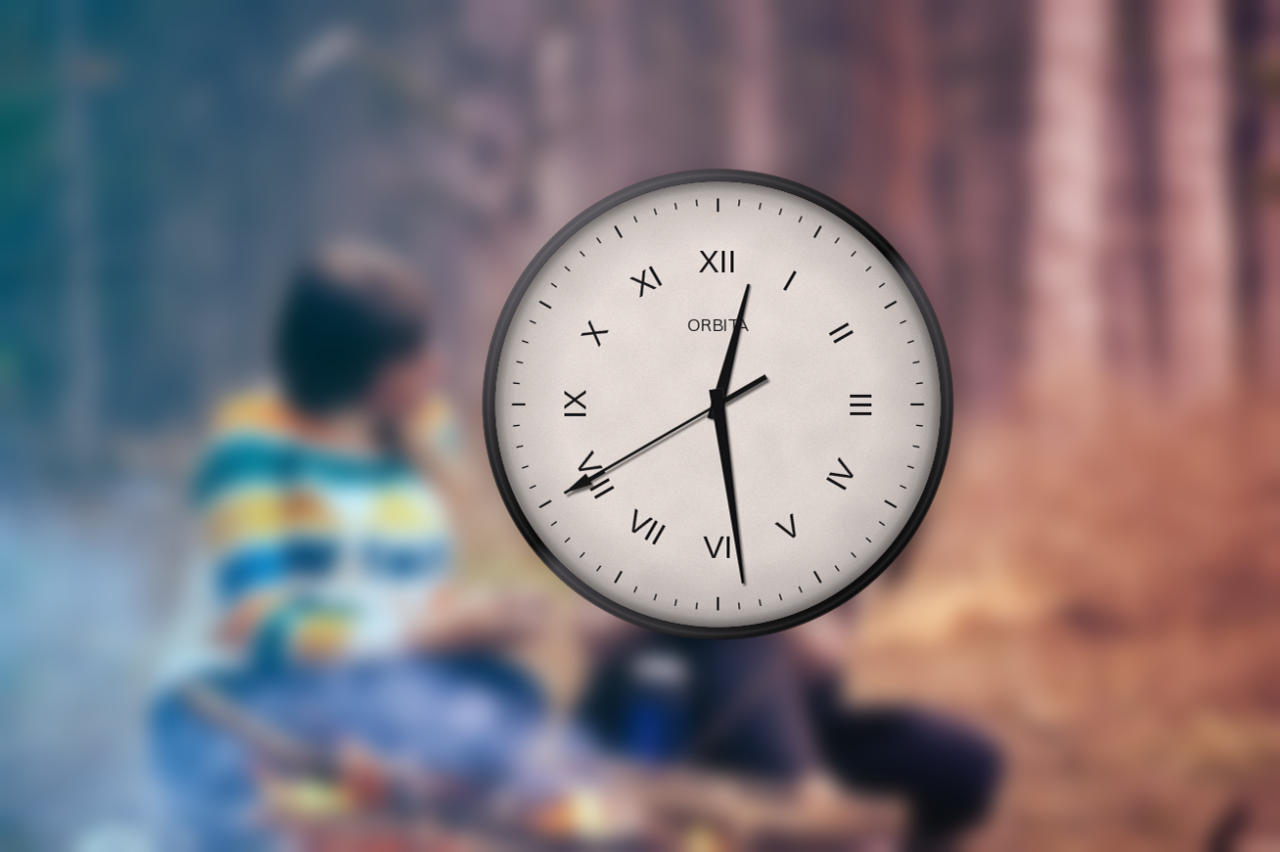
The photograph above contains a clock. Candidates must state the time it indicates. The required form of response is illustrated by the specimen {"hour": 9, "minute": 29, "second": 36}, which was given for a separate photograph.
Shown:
{"hour": 12, "minute": 28, "second": 40}
